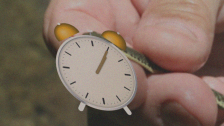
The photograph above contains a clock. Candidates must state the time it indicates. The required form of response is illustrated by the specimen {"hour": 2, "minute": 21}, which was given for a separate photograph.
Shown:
{"hour": 1, "minute": 5}
